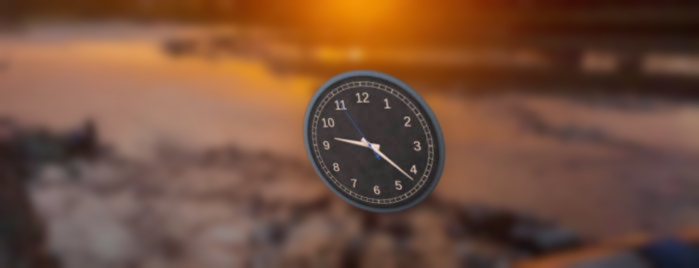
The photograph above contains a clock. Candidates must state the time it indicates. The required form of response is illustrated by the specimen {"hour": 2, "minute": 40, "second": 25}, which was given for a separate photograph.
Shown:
{"hour": 9, "minute": 21, "second": 55}
